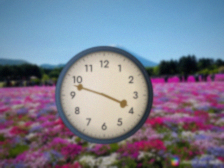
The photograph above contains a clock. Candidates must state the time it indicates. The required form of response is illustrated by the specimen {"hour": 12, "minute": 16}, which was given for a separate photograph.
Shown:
{"hour": 3, "minute": 48}
